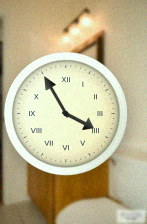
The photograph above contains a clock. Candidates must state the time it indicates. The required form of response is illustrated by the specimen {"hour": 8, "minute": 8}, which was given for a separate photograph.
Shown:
{"hour": 3, "minute": 55}
